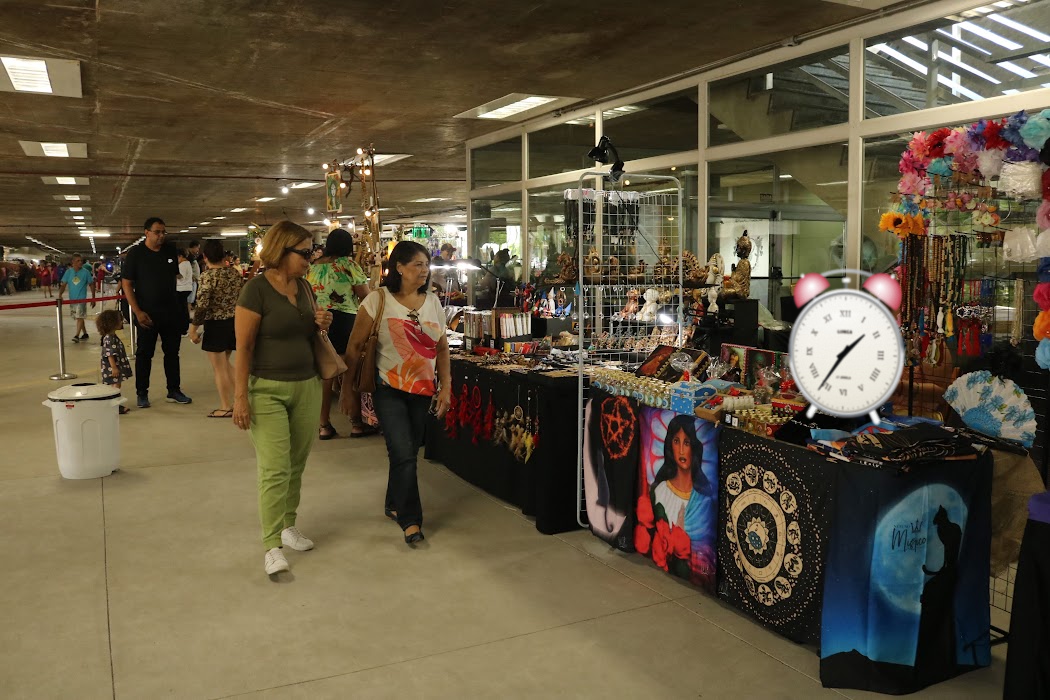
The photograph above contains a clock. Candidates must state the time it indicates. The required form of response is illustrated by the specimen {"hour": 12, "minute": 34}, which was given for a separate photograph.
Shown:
{"hour": 1, "minute": 36}
